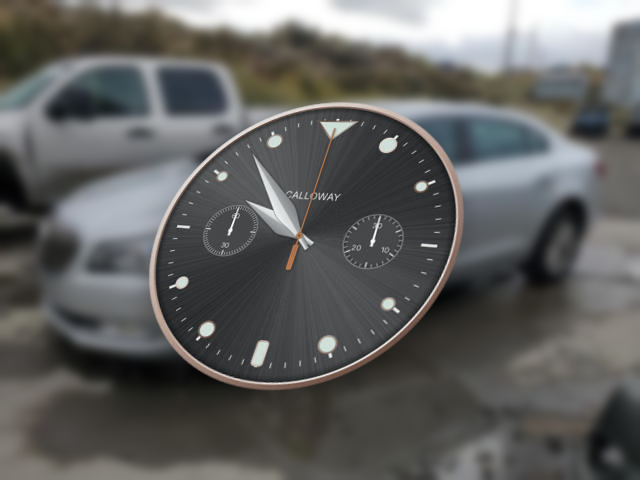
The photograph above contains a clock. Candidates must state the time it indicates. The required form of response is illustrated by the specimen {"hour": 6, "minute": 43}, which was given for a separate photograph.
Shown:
{"hour": 9, "minute": 53}
